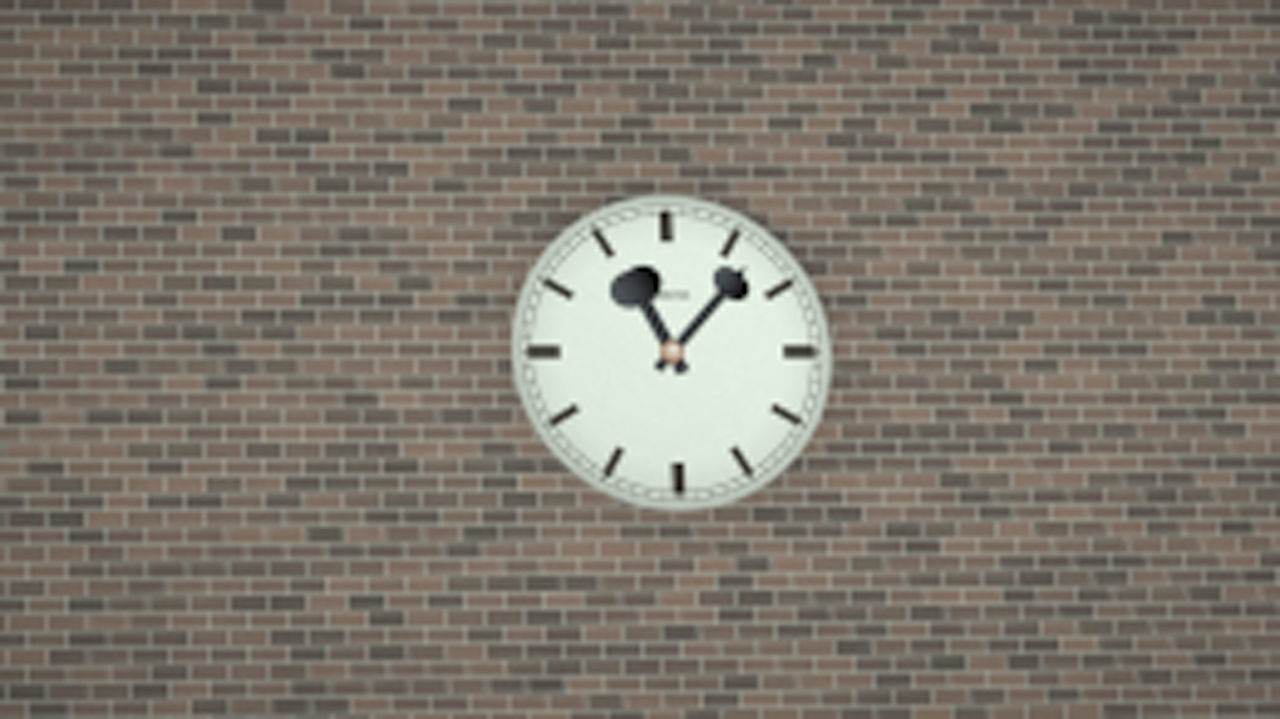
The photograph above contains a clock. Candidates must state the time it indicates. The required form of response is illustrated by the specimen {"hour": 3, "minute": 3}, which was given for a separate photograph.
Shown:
{"hour": 11, "minute": 7}
